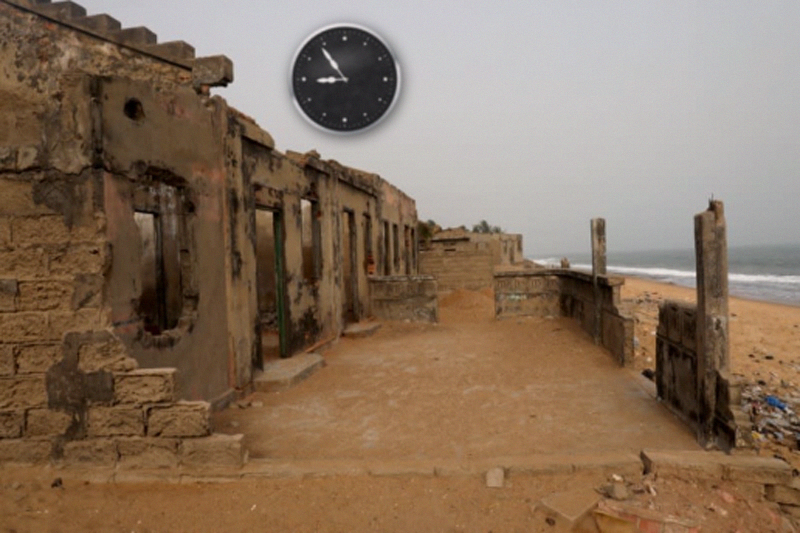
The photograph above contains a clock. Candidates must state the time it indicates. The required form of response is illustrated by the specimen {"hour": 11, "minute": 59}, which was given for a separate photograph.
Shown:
{"hour": 8, "minute": 54}
